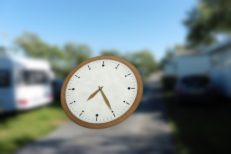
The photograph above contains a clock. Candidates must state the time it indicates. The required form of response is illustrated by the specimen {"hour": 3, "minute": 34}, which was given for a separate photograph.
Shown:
{"hour": 7, "minute": 25}
